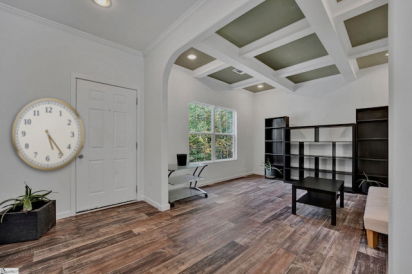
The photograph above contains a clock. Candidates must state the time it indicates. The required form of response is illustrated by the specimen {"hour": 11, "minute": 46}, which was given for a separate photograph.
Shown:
{"hour": 5, "minute": 24}
